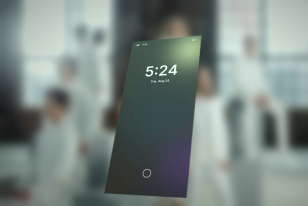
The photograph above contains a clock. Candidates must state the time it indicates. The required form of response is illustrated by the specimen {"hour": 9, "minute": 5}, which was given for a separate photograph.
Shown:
{"hour": 5, "minute": 24}
